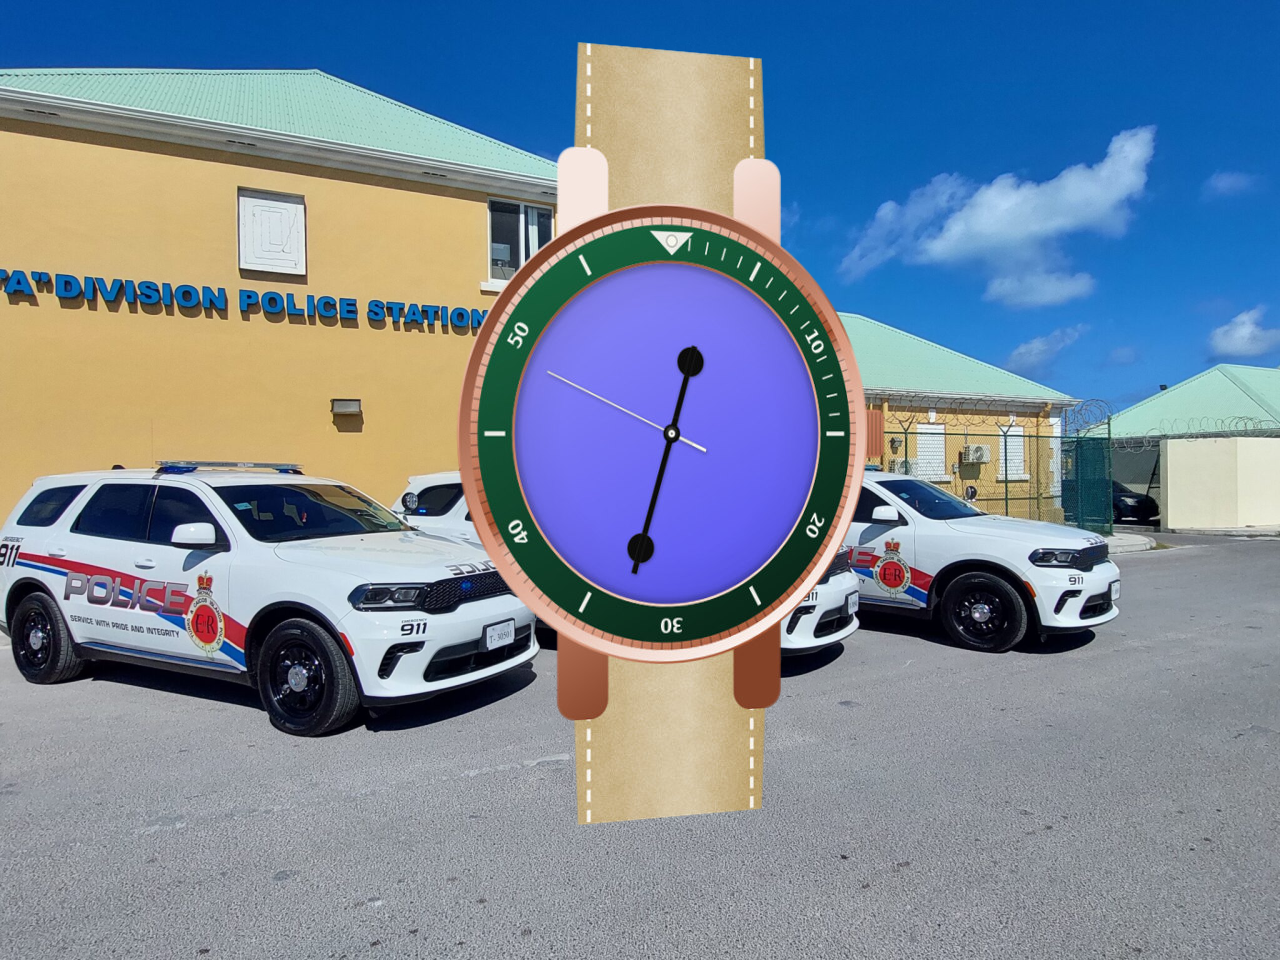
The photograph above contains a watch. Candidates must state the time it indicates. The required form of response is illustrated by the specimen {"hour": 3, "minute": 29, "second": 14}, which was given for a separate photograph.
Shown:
{"hour": 12, "minute": 32, "second": 49}
